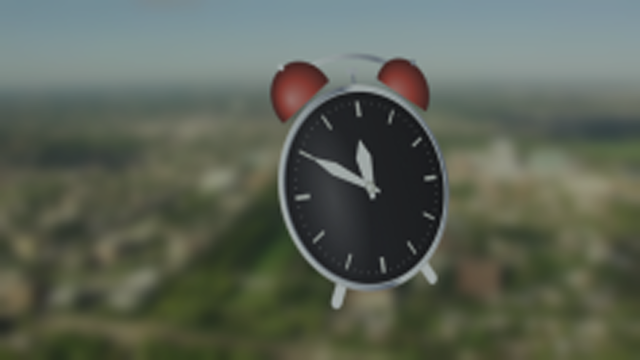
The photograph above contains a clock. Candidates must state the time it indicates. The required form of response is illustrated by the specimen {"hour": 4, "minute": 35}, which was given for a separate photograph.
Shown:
{"hour": 11, "minute": 50}
